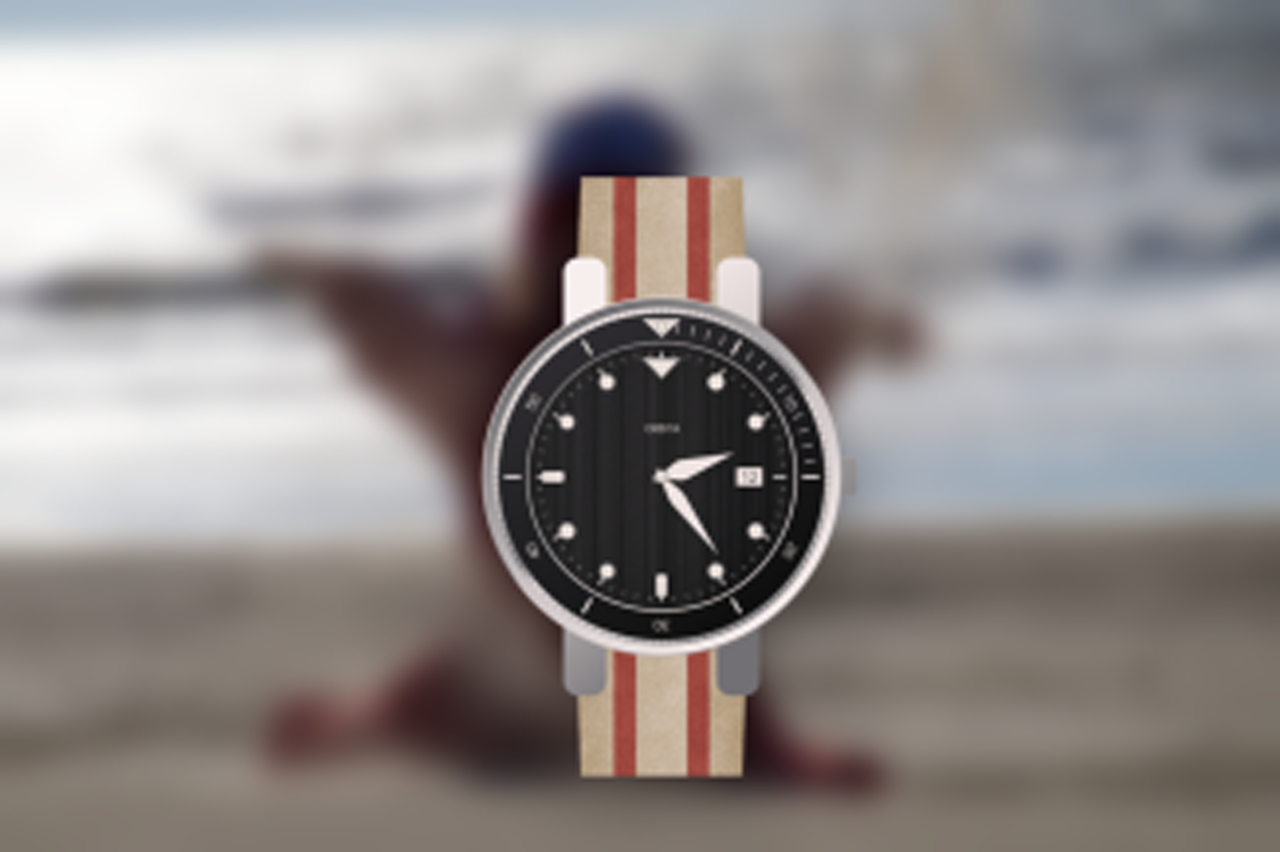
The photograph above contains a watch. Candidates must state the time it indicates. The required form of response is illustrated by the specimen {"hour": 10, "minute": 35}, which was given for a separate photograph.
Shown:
{"hour": 2, "minute": 24}
